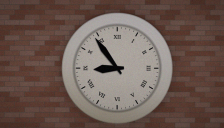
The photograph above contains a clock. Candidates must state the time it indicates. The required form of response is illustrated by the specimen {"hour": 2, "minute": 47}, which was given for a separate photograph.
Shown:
{"hour": 8, "minute": 54}
